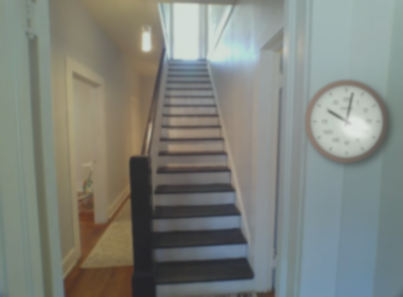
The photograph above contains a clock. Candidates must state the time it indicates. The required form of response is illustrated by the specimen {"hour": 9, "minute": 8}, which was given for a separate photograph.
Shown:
{"hour": 10, "minute": 2}
